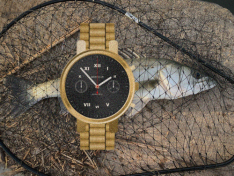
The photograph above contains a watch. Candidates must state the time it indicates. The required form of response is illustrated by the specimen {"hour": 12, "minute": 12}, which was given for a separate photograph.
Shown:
{"hour": 1, "minute": 53}
